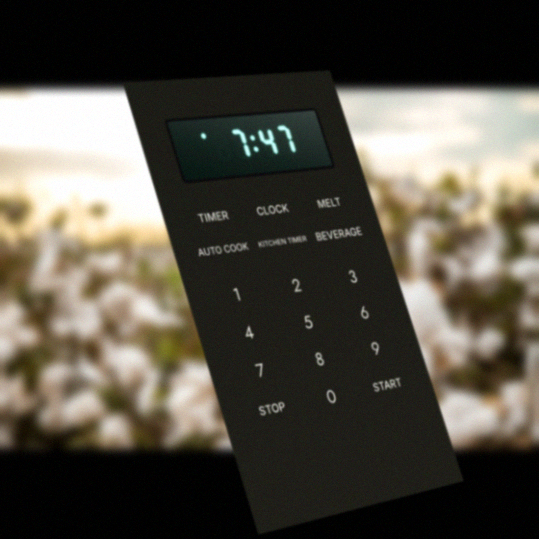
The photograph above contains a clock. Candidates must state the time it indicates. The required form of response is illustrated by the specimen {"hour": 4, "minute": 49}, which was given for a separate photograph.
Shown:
{"hour": 7, "minute": 47}
